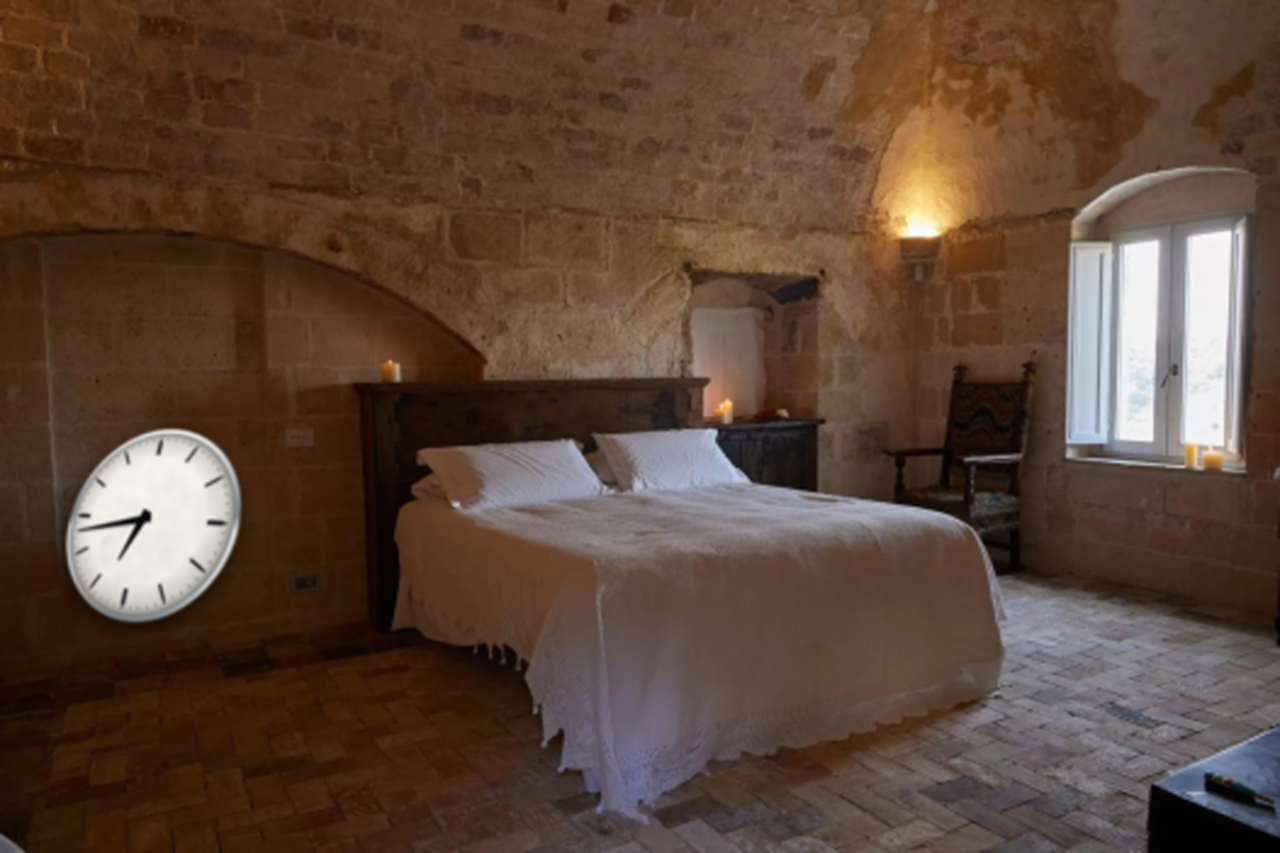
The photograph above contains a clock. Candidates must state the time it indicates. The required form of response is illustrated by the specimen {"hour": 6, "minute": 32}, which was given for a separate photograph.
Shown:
{"hour": 6, "minute": 43}
